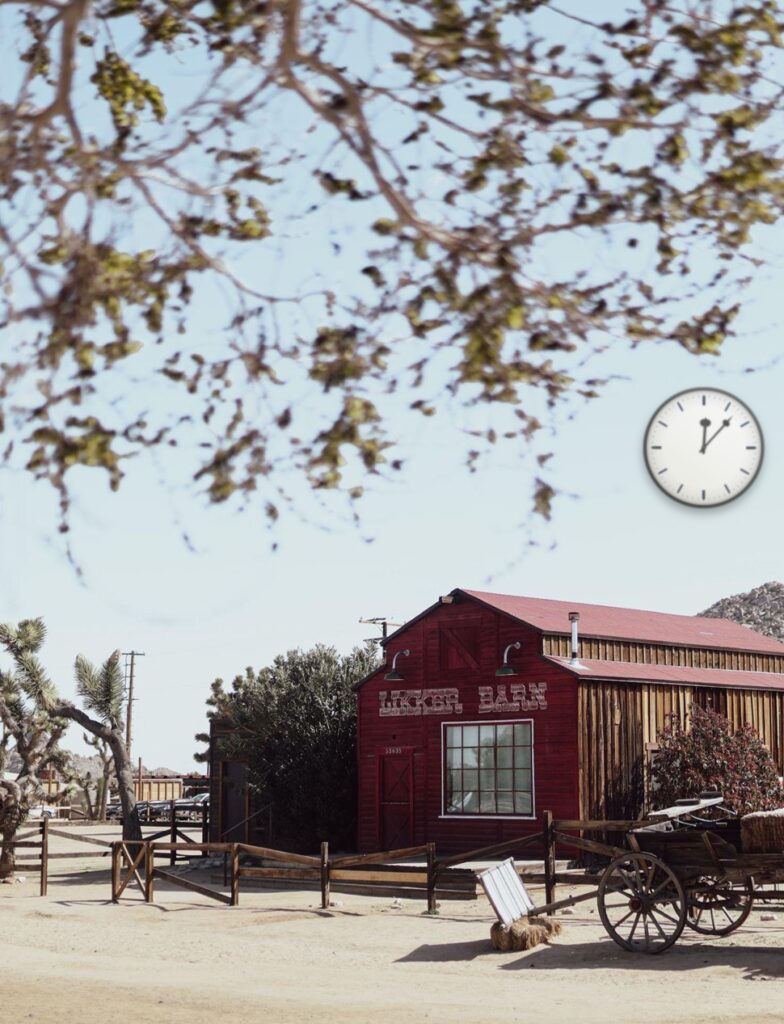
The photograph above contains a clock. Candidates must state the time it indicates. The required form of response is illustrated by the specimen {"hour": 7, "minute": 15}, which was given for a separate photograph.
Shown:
{"hour": 12, "minute": 7}
